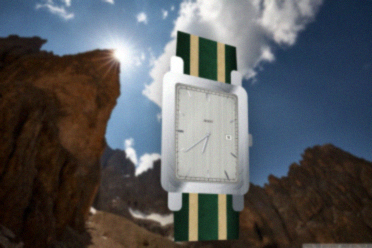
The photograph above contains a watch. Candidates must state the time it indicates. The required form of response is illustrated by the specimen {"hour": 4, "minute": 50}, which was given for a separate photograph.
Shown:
{"hour": 6, "minute": 39}
